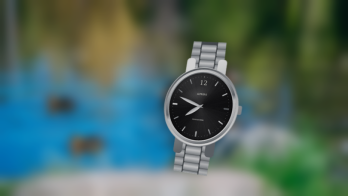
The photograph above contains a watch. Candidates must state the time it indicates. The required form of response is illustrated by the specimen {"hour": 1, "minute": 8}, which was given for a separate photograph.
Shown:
{"hour": 7, "minute": 48}
